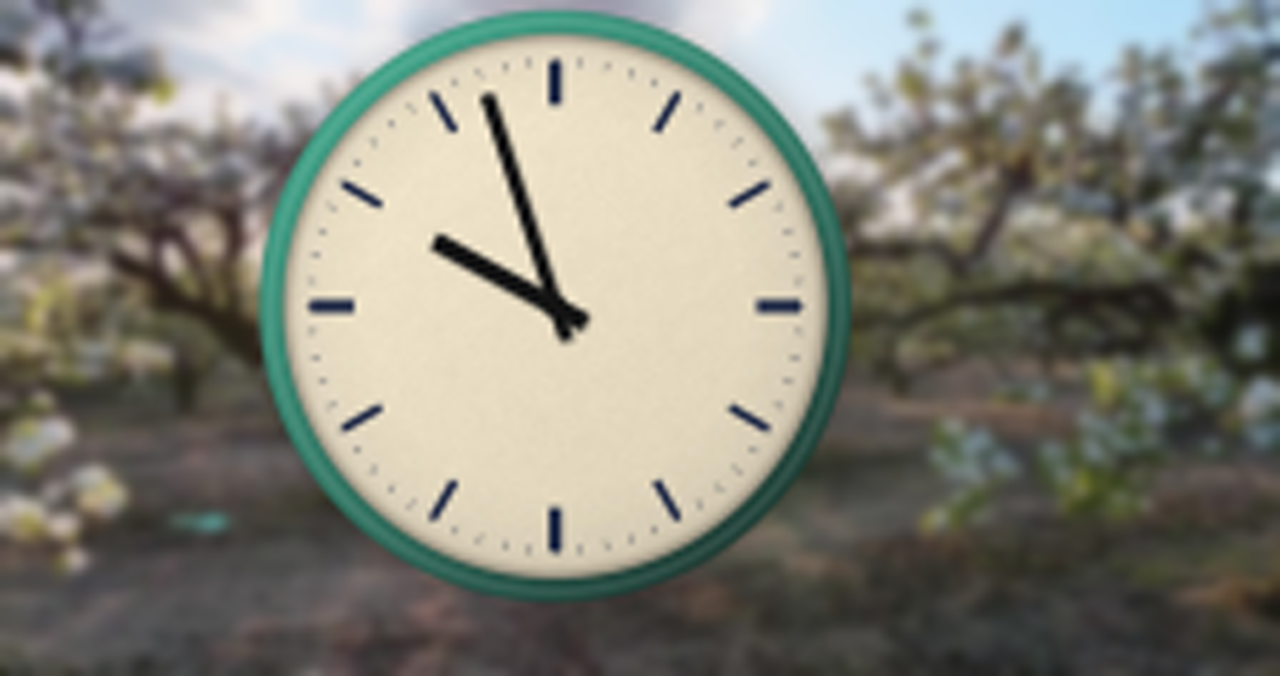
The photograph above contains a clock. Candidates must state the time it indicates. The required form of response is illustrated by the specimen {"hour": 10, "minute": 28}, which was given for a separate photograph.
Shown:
{"hour": 9, "minute": 57}
